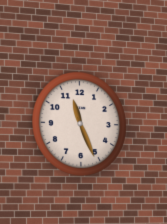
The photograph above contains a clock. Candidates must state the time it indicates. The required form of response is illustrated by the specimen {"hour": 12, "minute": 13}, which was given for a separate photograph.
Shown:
{"hour": 11, "minute": 26}
